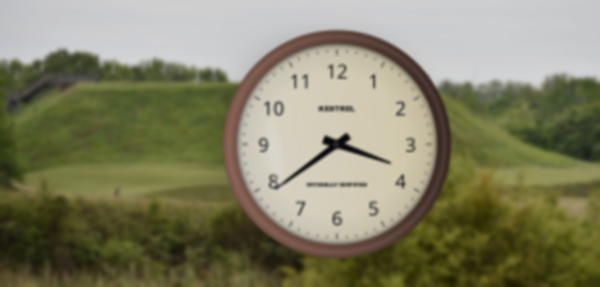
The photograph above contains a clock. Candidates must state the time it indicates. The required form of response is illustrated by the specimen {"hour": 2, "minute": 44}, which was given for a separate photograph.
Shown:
{"hour": 3, "minute": 39}
